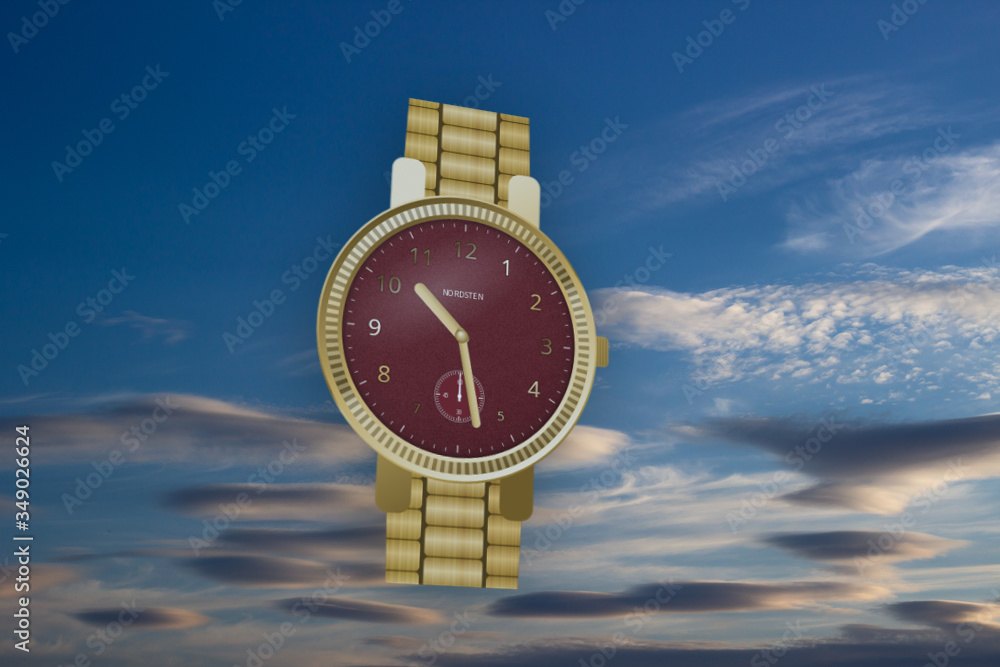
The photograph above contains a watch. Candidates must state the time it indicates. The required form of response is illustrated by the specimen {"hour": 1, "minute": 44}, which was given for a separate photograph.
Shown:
{"hour": 10, "minute": 28}
